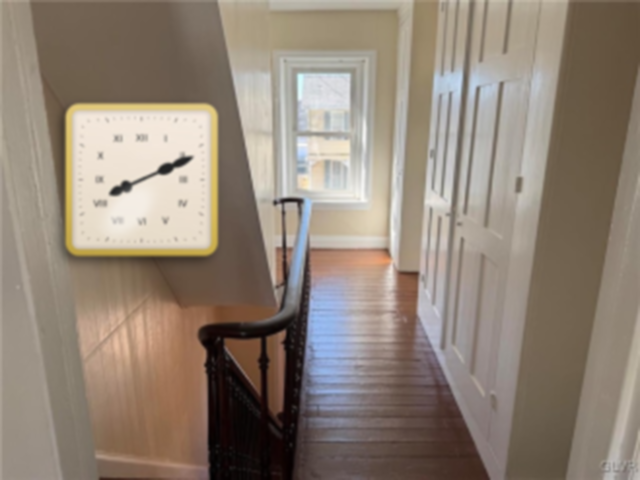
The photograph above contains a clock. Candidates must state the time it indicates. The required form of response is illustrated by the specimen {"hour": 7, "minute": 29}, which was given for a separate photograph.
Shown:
{"hour": 8, "minute": 11}
